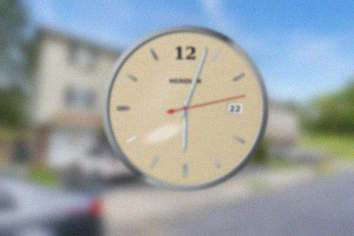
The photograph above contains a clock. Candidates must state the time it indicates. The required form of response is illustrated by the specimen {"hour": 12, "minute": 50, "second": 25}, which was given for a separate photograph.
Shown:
{"hour": 6, "minute": 3, "second": 13}
